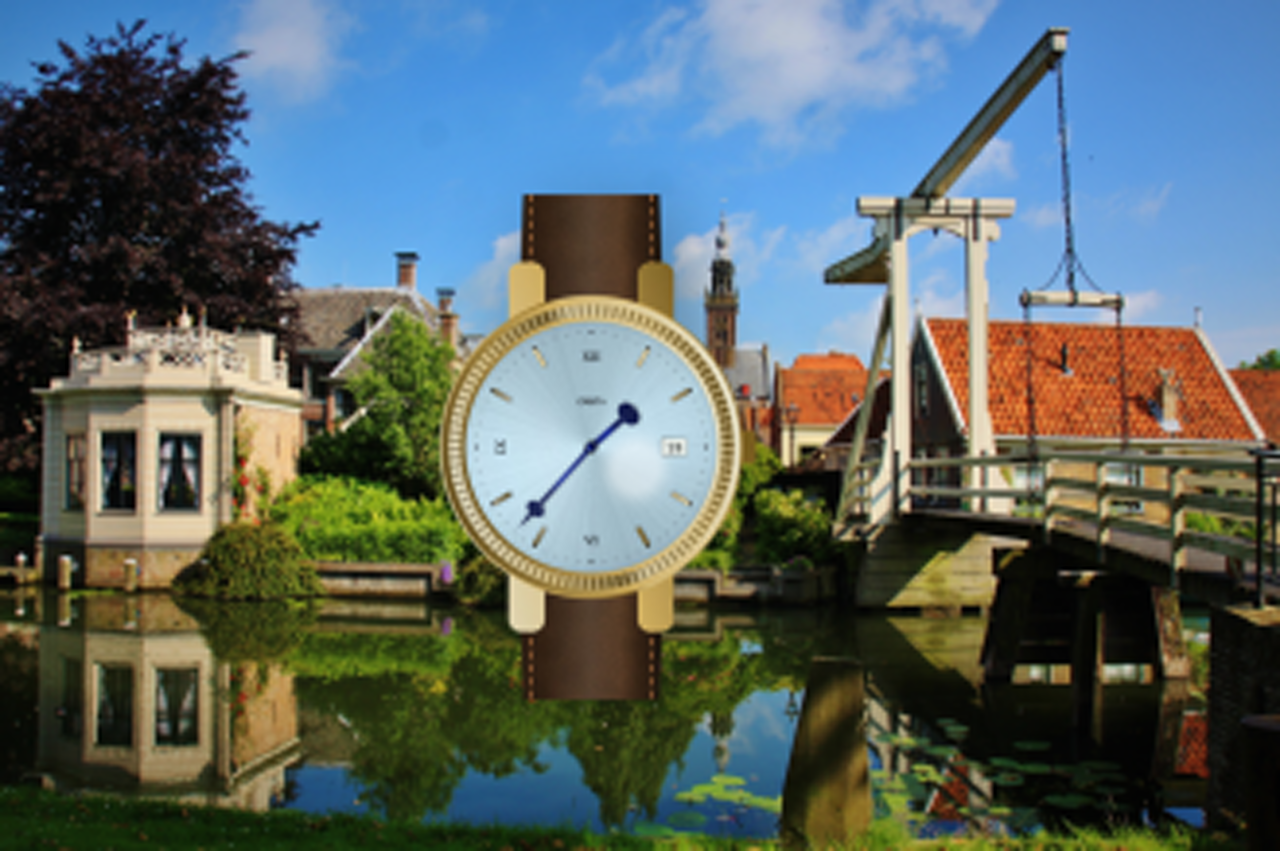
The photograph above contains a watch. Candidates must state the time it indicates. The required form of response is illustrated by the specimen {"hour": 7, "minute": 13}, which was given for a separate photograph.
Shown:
{"hour": 1, "minute": 37}
